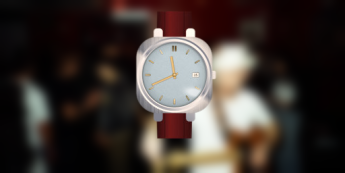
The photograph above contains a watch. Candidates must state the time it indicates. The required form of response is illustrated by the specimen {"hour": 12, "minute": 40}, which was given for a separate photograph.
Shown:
{"hour": 11, "minute": 41}
